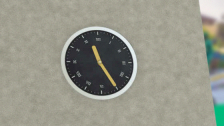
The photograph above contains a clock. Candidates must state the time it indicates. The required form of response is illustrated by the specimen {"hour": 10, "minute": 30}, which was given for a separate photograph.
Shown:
{"hour": 11, "minute": 25}
